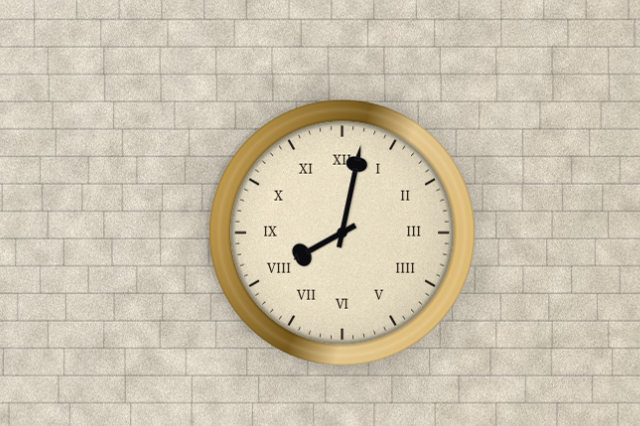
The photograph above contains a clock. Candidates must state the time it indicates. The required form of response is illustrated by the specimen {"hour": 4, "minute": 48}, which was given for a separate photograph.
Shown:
{"hour": 8, "minute": 2}
